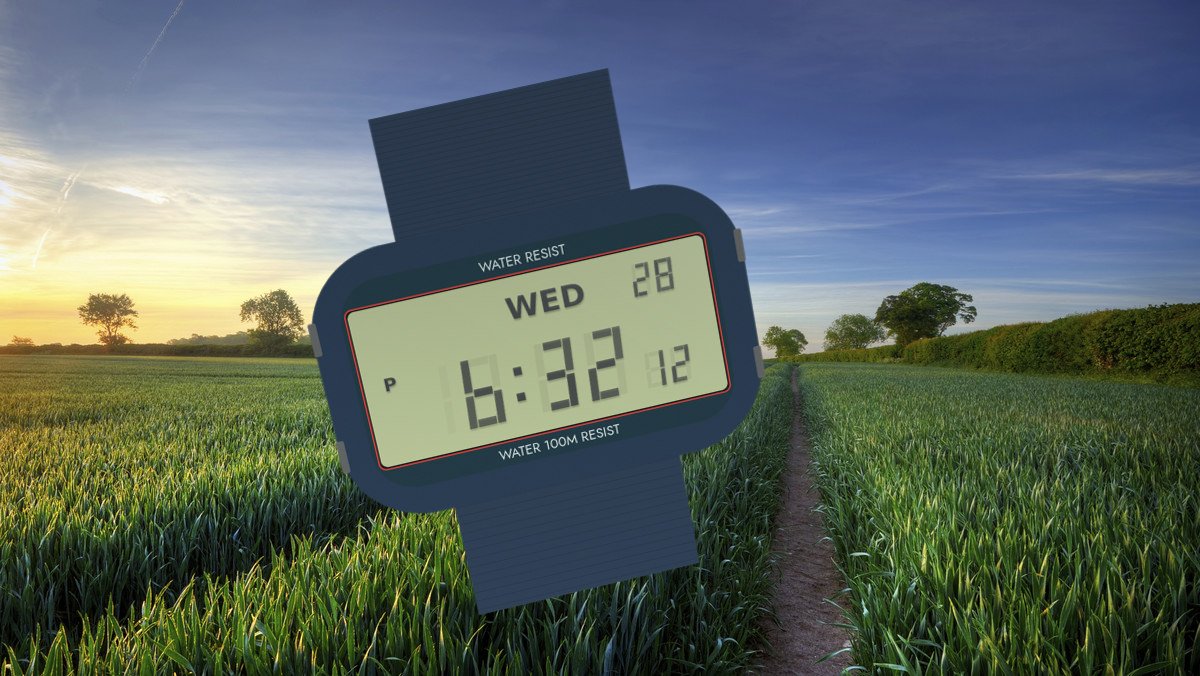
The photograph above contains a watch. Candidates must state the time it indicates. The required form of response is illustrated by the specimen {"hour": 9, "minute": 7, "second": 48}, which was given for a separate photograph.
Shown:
{"hour": 6, "minute": 32, "second": 12}
